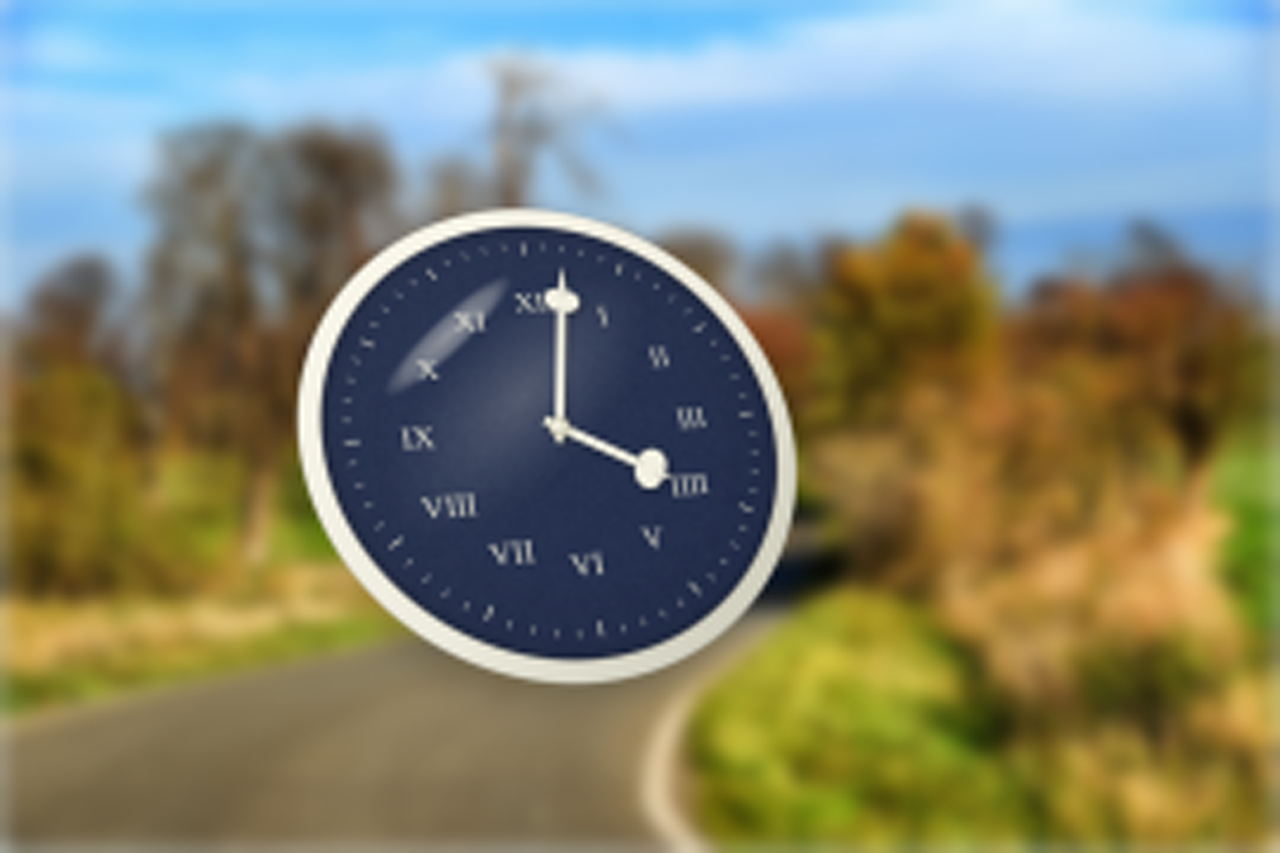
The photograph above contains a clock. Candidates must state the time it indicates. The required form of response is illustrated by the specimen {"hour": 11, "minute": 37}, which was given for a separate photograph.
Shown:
{"hour": 4, "minute": 2}
